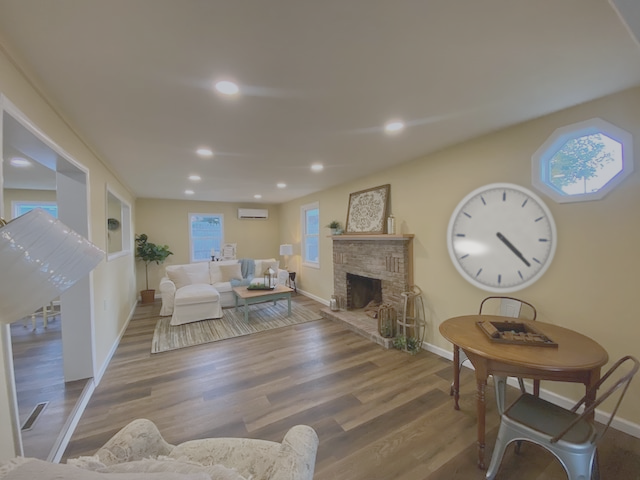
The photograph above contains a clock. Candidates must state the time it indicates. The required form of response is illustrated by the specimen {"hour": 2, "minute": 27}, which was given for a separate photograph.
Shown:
{"hour": 4, "minute": 22}
